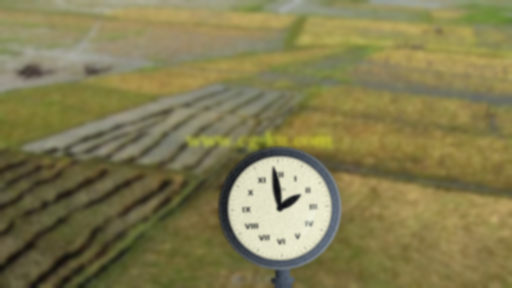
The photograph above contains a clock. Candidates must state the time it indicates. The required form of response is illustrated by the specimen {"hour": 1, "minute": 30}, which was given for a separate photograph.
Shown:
{"hour": 1, "minute": 59}
